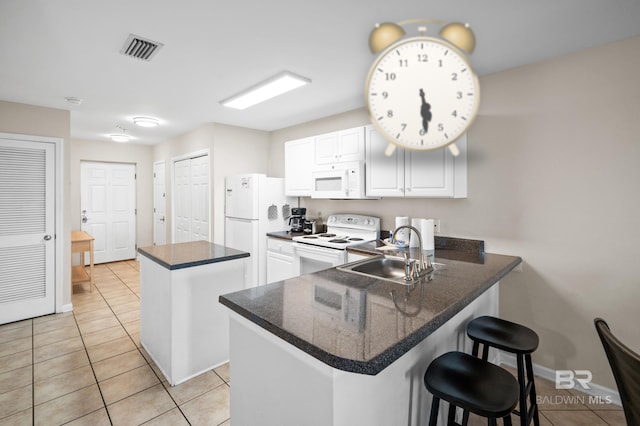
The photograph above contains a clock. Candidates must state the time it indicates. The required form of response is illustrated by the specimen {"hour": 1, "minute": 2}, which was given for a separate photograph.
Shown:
{"hour": 5, "minute": 29}
